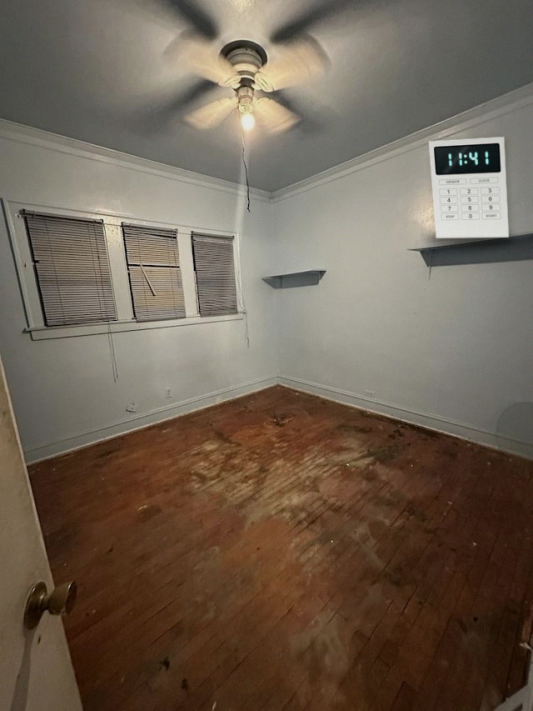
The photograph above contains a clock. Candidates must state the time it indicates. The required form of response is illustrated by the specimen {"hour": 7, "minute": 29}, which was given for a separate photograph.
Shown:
{"hour": 11, "minute": 41}
